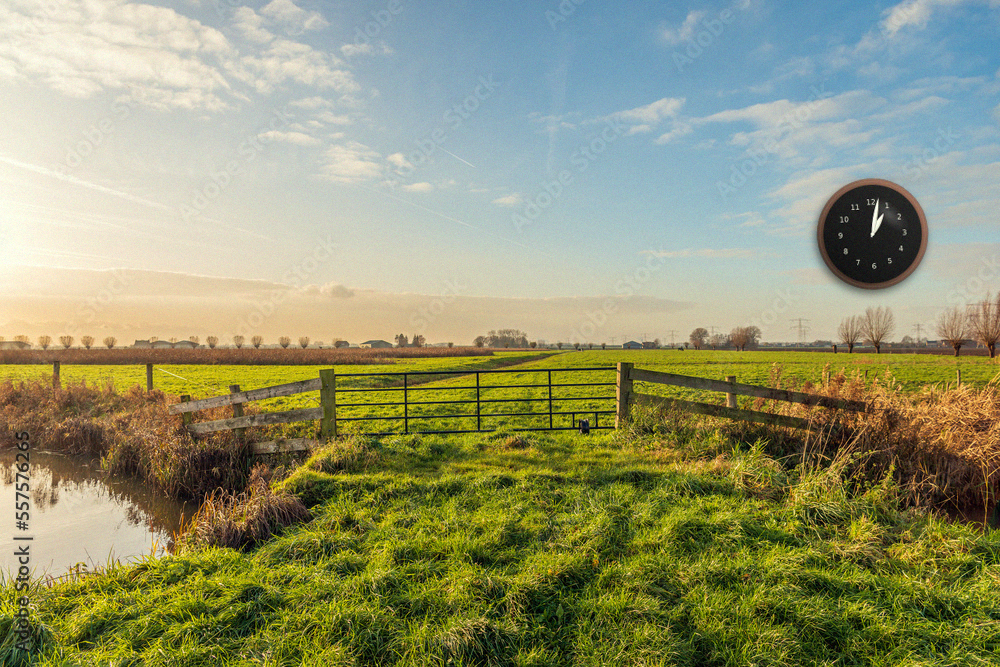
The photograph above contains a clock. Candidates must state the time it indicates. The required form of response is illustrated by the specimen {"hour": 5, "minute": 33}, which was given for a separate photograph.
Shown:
{"hour": 1, "minute": 2}
